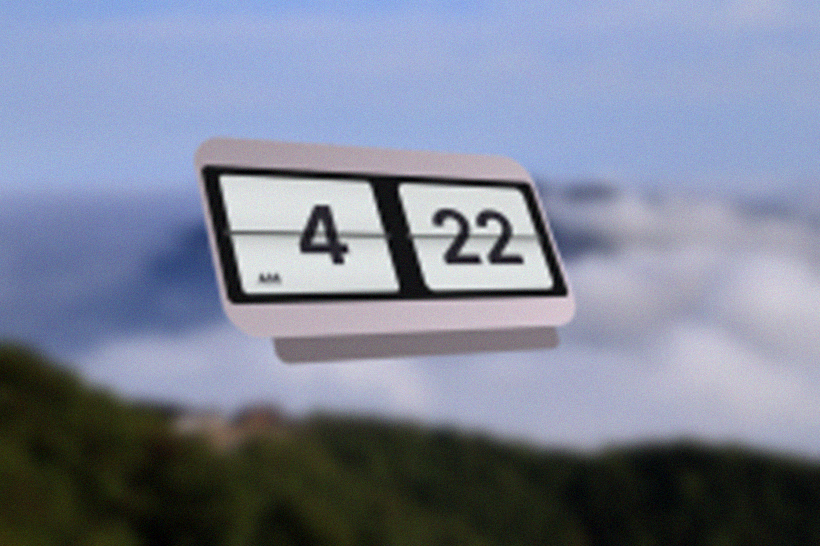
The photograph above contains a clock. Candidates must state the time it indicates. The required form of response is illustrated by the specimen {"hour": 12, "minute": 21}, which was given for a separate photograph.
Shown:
{"hour": 4, "minute": 22}
